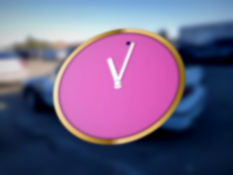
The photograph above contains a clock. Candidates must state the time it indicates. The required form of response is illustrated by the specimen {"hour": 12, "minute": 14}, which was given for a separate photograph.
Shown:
{"hour": 11, "minute": 1}
